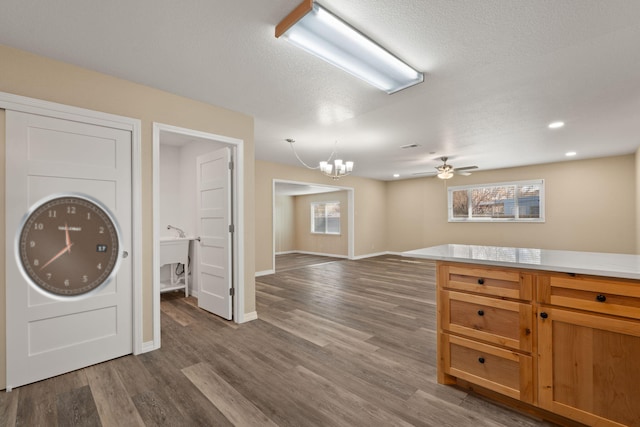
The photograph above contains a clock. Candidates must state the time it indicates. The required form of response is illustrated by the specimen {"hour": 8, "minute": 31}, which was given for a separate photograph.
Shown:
{"hour": 11, "minute": 38}
